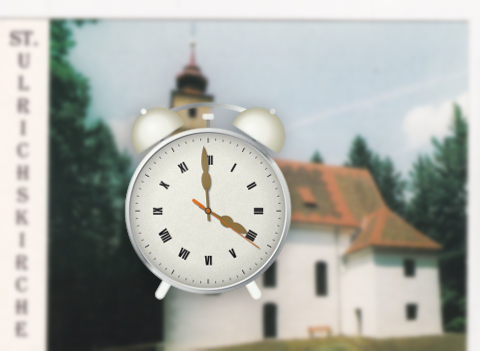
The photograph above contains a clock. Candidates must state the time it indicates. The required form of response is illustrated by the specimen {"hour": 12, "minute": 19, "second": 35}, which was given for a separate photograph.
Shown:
{"hour": 3, "minute": 59, "second": 21}
